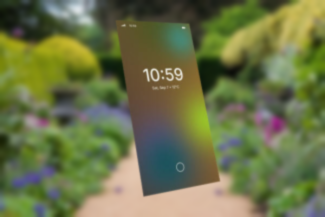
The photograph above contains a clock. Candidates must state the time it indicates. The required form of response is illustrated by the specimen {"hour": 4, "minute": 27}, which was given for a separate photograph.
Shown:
{"hour": 10, "minute": 59}
